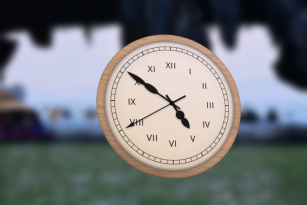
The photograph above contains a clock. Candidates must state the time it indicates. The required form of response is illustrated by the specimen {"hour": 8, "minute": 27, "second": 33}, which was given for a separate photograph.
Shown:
{"hour": 4, "minute": 50, "second": 40}
